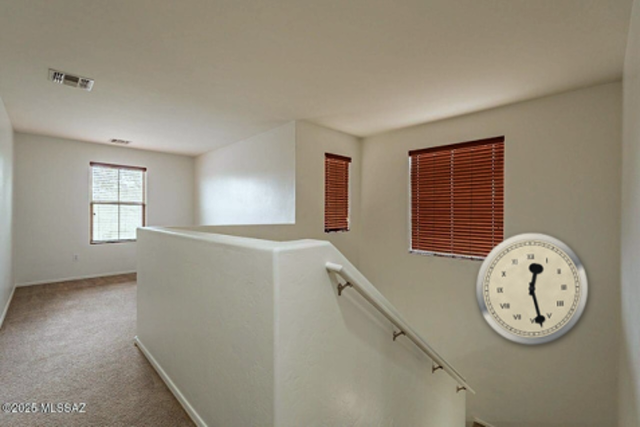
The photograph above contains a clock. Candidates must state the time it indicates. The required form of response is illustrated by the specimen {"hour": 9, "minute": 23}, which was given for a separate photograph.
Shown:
{"hour": 12, "minute": 28}
